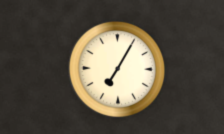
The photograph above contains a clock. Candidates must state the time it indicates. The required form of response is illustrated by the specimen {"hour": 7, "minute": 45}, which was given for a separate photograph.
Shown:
{"hour": 7, "minute": 5}
